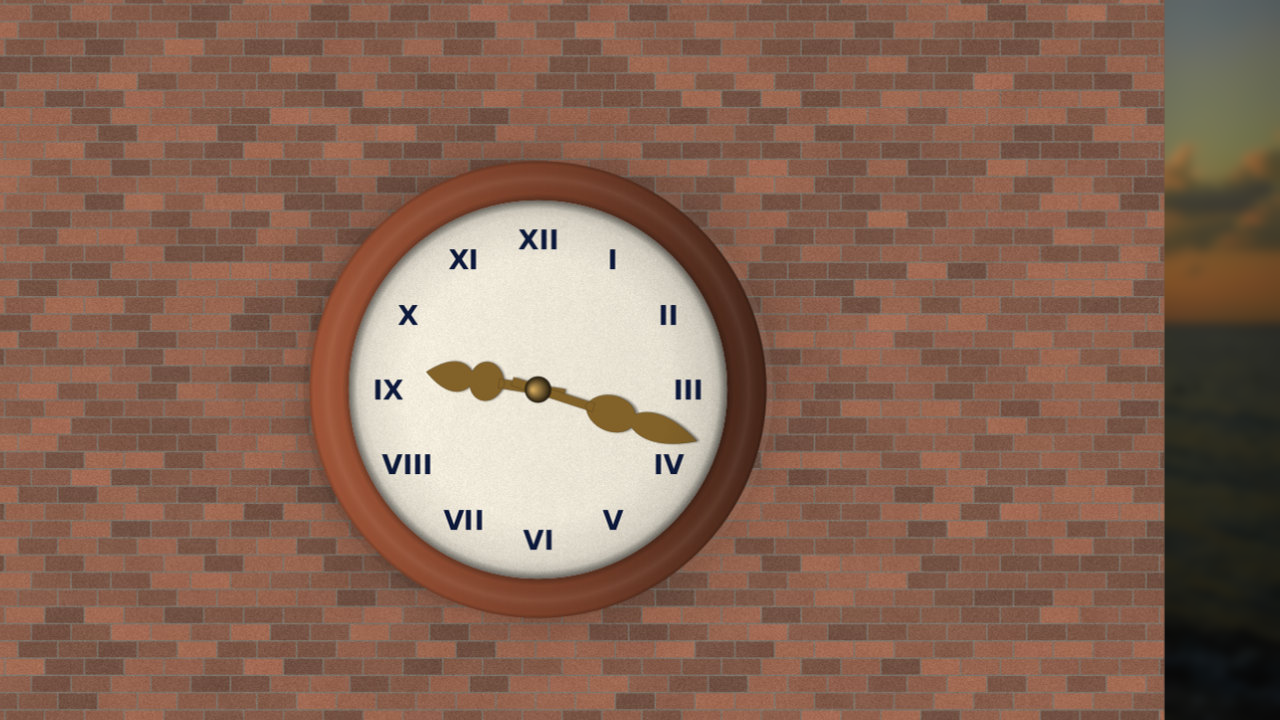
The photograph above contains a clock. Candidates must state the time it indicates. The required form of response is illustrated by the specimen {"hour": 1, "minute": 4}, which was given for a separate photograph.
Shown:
{"hour": 9, "minute": 18}
